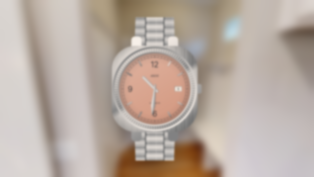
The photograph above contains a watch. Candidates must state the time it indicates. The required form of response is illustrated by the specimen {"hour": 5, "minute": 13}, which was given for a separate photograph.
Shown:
{"hour": 10, "minute": 31}
